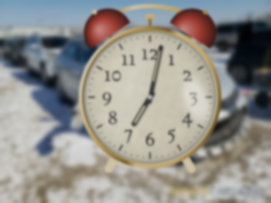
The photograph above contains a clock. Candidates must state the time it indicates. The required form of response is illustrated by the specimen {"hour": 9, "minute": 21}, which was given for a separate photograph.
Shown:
{"hour": 7, "minute": 2}
